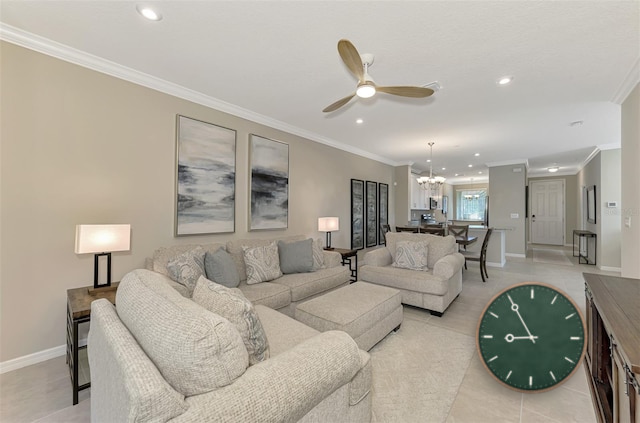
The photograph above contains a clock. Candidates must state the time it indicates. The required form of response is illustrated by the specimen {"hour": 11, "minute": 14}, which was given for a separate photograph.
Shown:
{"hour": 8, "minute": 55}
